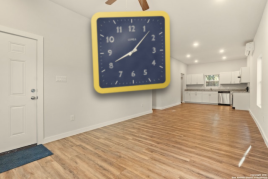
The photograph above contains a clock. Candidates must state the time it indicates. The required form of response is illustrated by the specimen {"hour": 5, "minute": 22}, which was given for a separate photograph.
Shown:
{"hour": 8, "minute": 7}
